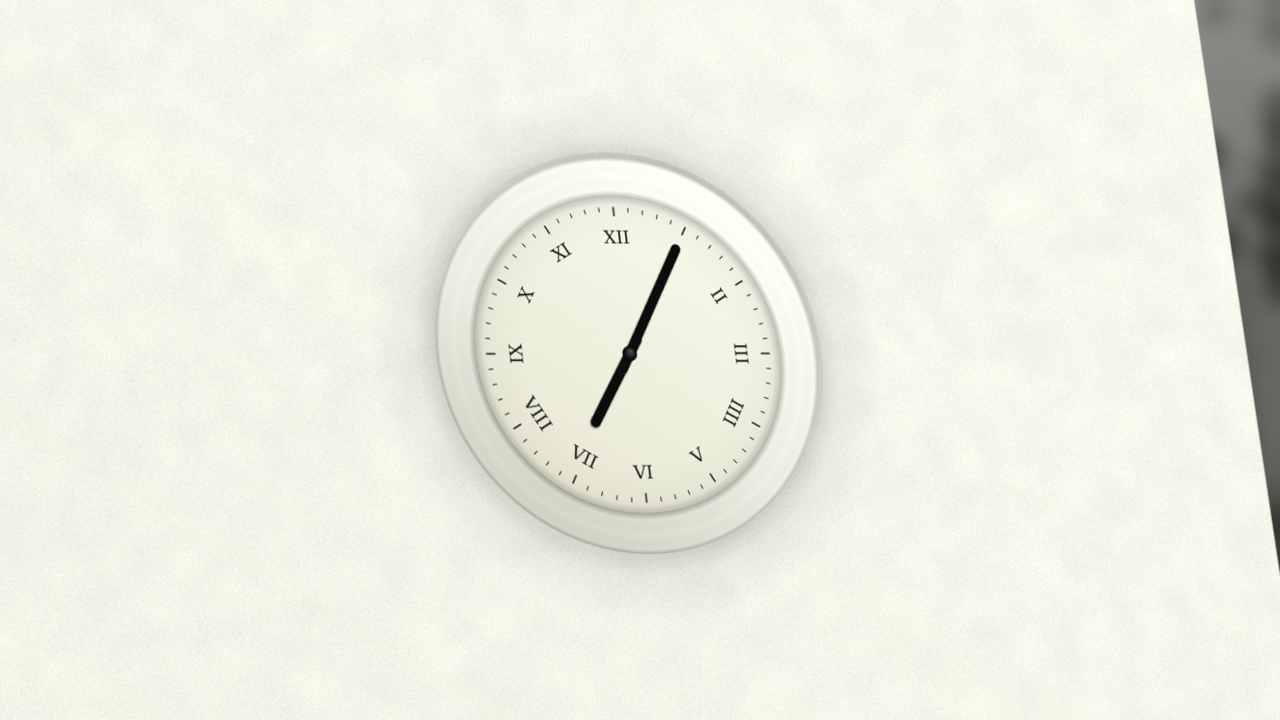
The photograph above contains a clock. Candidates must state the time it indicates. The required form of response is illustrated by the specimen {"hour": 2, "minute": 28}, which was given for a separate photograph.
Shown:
{"hour": 7, "minute": 5}
